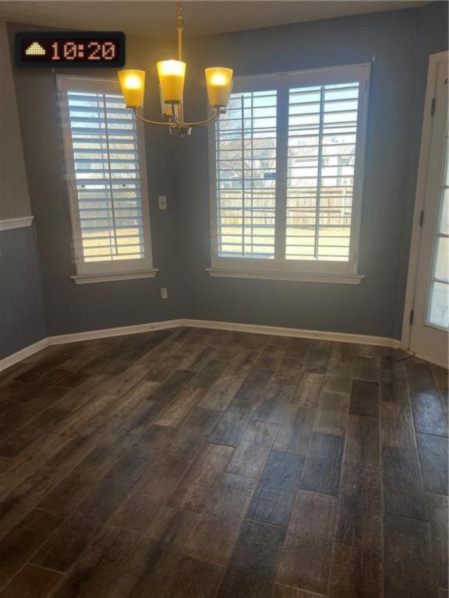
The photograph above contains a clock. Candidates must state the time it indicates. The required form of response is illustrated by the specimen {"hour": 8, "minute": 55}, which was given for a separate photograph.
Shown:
{"hour": 10, "minute": 20}
